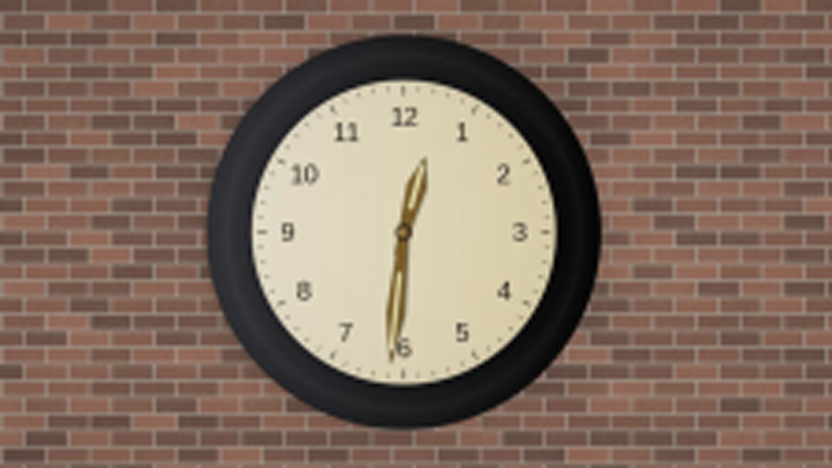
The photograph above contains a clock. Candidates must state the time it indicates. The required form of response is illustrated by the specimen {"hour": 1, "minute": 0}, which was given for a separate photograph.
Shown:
{"hour": 12, "minute": 31}
